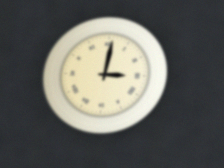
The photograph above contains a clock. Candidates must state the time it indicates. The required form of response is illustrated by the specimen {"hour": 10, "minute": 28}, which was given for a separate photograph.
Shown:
{"hour": 3, "minute": 1}
